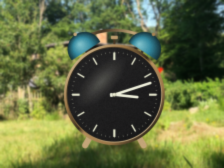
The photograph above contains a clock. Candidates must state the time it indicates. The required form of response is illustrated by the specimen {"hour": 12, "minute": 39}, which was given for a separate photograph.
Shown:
{"hour": 3, "minute": 12}
